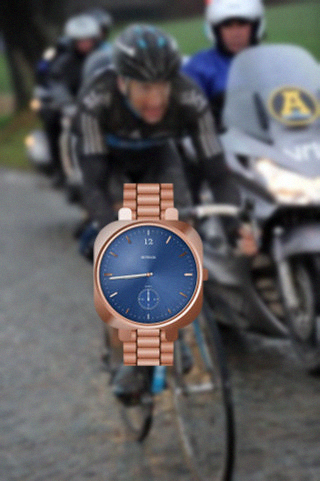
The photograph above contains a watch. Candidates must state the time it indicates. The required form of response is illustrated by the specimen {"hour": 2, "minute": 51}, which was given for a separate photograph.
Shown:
{"hour": 8, "minute": 44}
